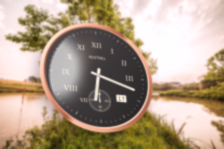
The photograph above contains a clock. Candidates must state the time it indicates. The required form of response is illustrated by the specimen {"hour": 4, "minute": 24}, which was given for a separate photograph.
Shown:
{"hour": 6, "minute": 18}
